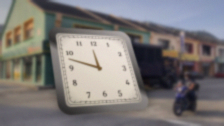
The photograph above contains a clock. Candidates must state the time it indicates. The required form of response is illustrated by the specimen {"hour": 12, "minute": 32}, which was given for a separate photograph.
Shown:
{"hour": 11, "minute": 48}
